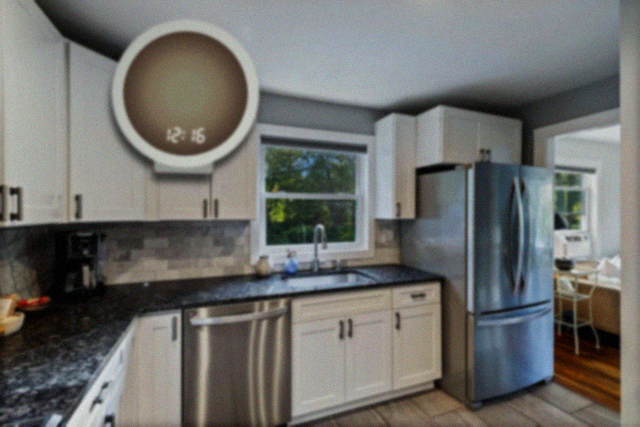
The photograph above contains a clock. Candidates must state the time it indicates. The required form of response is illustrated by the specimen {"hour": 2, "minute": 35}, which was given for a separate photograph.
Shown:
{"hour": 12, "minute": 16}
